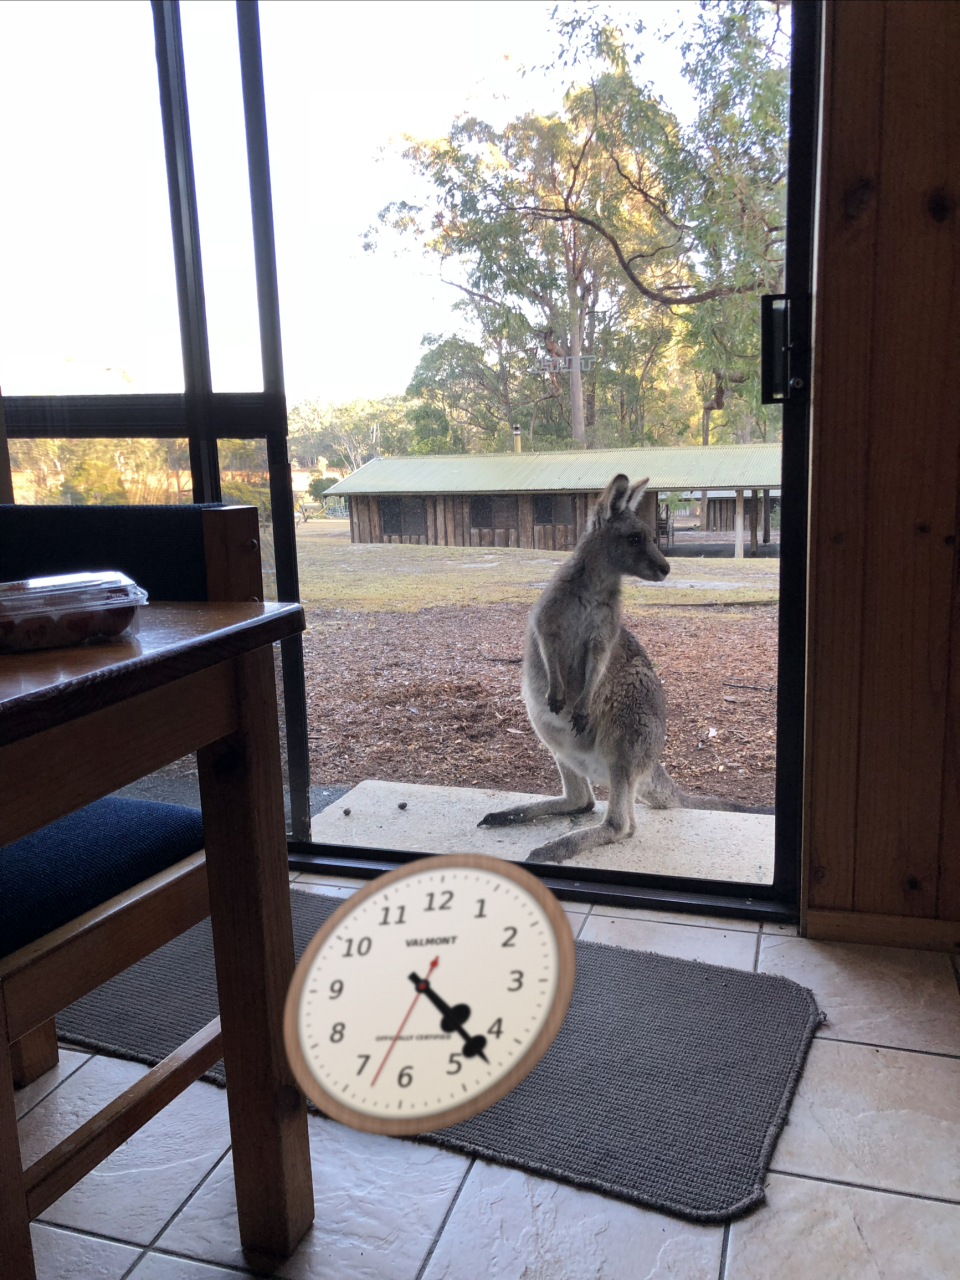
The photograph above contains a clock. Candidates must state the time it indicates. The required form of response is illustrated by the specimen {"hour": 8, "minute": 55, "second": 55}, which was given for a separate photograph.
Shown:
{"hour": 4, "minute": 22, "second": 33}
